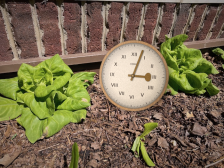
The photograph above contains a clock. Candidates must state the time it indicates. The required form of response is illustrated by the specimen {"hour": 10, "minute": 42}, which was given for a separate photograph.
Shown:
{"hour": 3, "minute": 3}
